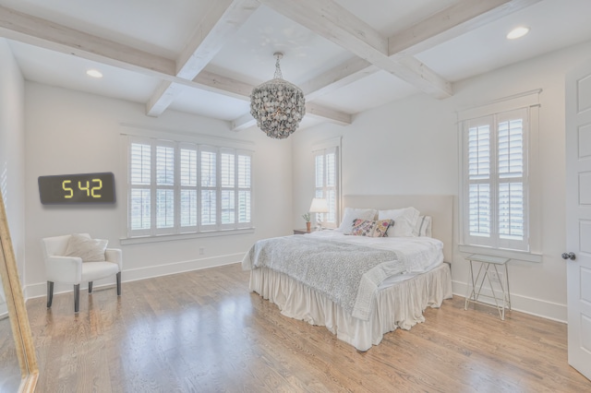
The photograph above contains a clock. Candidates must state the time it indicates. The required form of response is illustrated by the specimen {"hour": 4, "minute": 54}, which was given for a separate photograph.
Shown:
{"hour": 5, "minute": 42}
